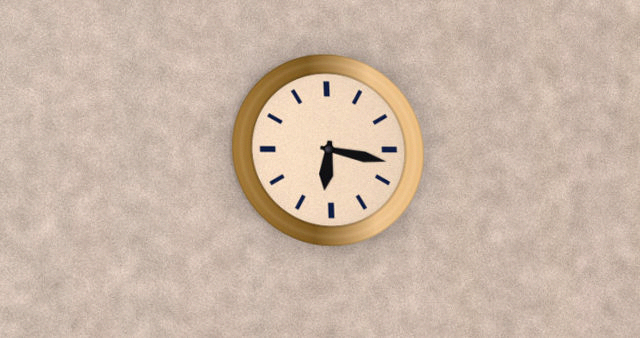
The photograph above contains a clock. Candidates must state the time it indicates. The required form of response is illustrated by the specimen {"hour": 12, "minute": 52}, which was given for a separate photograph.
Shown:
{"hour": 6, "minute": 17}
